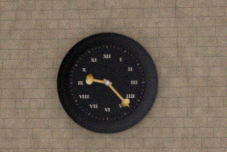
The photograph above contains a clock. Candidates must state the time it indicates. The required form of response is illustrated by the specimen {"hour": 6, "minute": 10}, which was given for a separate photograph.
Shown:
{"hour": 9, "minute": 23}
